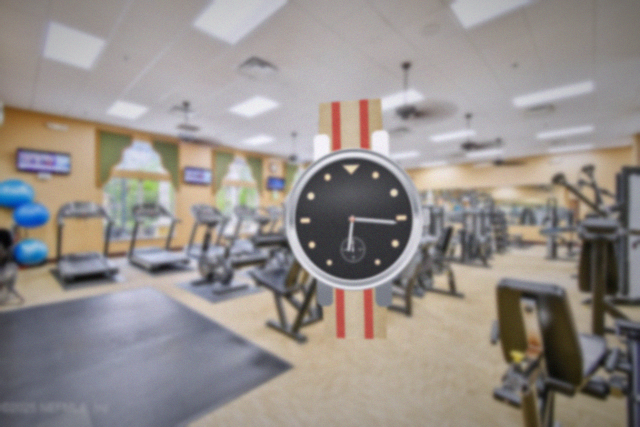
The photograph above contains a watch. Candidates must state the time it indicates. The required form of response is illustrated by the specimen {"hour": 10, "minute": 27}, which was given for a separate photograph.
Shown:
{"hour": 6, "minute": 16}
